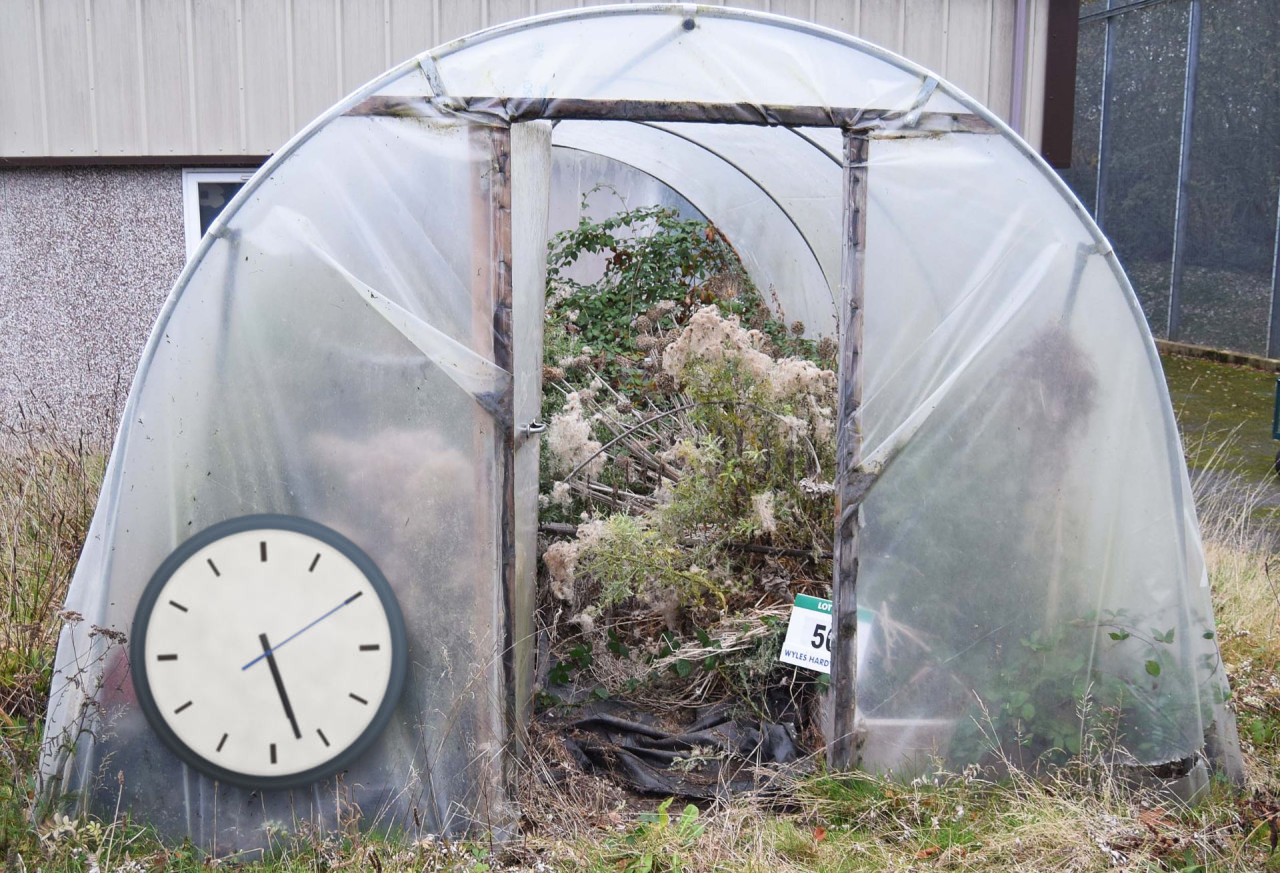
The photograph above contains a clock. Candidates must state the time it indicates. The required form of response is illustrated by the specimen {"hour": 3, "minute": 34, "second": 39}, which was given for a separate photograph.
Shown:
{"hour": 5, "minute": 27, "second": 10}
